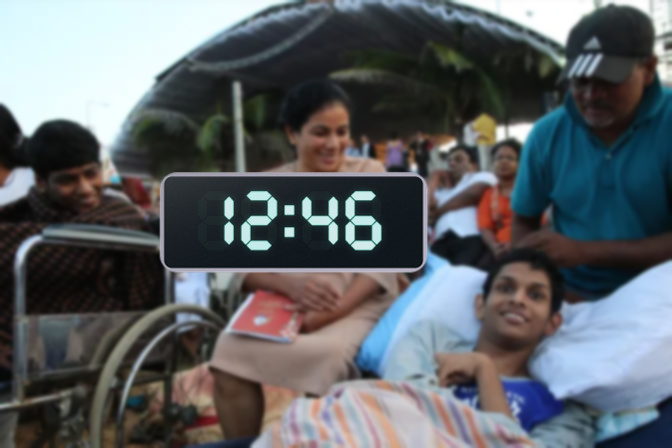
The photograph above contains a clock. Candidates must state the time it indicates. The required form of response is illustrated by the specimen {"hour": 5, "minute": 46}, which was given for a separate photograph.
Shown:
{"hour": 12, "minute": 46}
